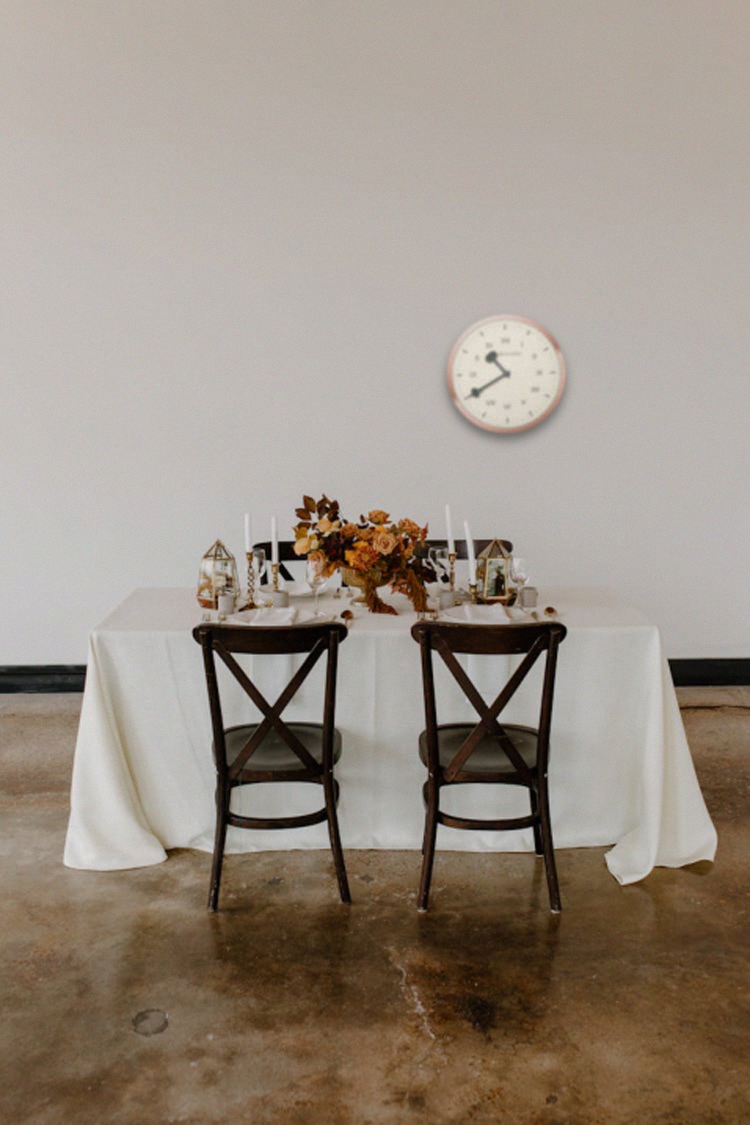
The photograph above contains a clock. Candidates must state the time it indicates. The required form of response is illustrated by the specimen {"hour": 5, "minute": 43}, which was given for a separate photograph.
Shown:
{"hour": 10, "minute": 40}
